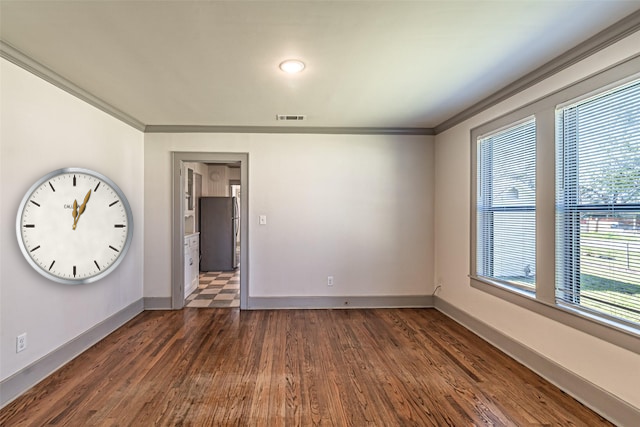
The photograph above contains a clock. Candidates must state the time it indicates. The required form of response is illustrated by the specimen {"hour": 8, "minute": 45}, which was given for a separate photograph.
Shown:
{"hour": 12, "minute": 4}
